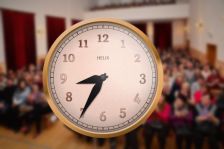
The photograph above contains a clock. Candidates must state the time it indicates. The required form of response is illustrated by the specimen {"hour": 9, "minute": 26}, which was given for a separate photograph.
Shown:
{"hour": 8, "minute": 35}
